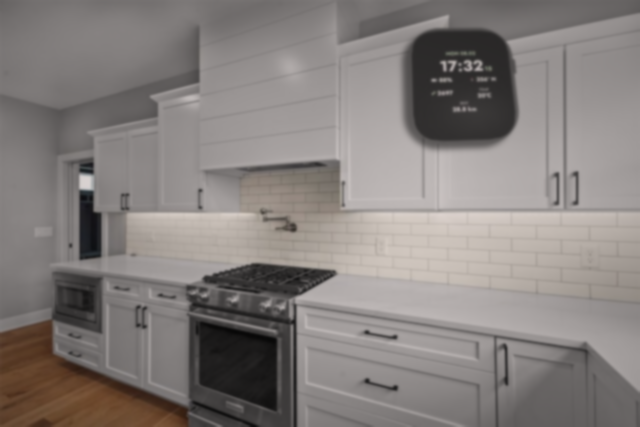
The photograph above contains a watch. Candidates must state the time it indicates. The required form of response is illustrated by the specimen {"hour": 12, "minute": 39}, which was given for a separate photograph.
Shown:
{"hour": 17, "minute": 32}
